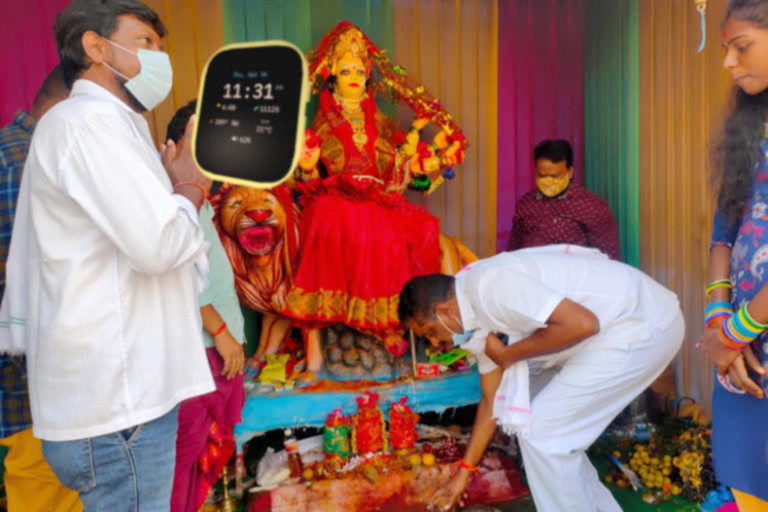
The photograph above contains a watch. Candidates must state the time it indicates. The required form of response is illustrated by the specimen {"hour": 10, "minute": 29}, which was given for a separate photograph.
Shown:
{"hour": 11, "minute": 31}
